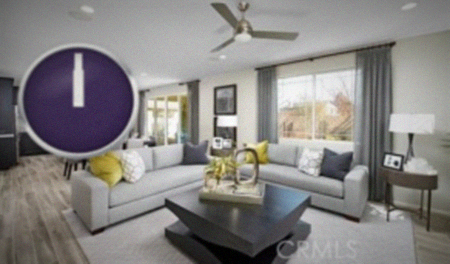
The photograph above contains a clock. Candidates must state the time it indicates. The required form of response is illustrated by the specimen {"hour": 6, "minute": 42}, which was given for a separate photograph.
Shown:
{"hour": 12, "minute": 0}
